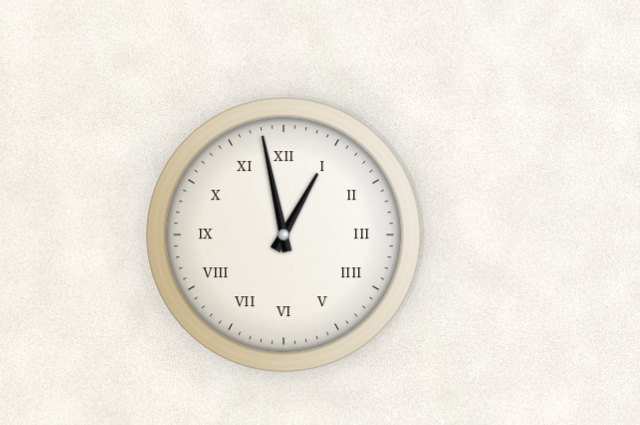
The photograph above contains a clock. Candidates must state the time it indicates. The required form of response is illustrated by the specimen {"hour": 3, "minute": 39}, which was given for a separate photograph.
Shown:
{"hour": 12, "minute": 58}
